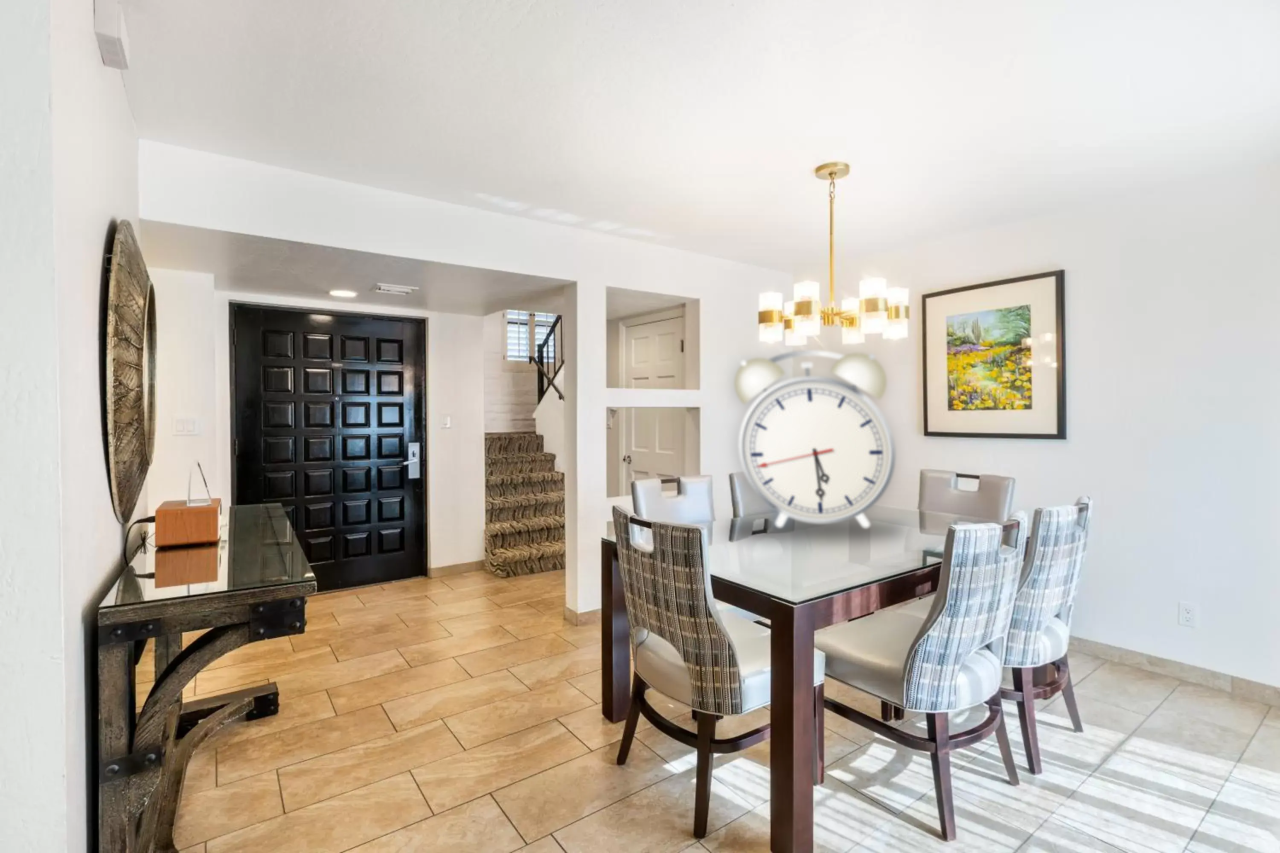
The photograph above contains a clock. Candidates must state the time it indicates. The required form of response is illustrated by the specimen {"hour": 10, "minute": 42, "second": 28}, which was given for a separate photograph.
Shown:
{"hour": 5, "minute": 29, "second": 43}
